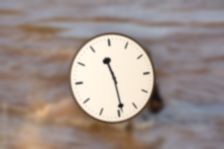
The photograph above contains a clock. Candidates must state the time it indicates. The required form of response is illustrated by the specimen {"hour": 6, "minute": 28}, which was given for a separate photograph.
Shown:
{"hour": 11, "minute": 29}
